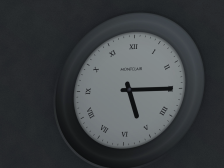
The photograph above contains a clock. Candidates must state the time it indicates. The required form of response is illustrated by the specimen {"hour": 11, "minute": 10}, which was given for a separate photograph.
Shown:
{"hour": 5, "minute": 15}
